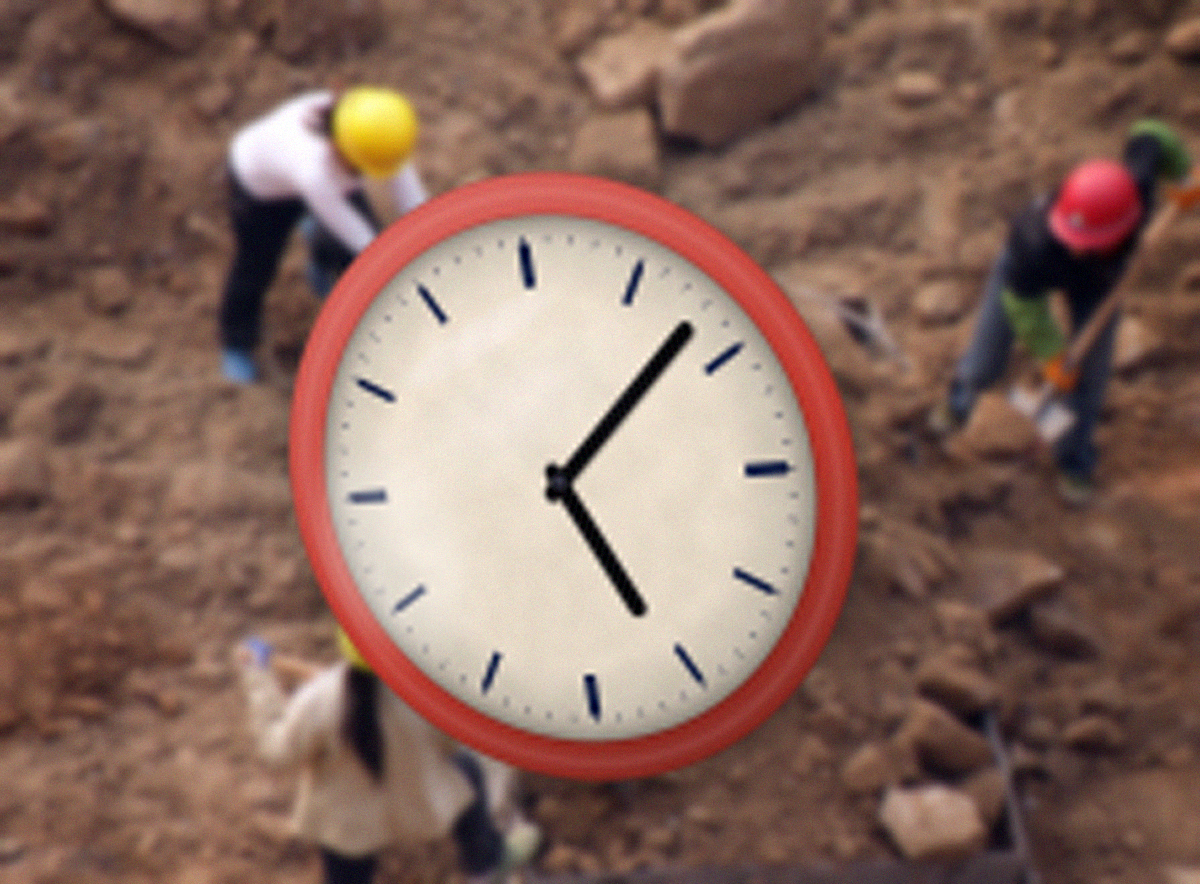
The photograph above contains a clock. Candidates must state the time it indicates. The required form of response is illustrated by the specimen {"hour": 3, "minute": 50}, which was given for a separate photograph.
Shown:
{"hour": 5, "minute": 8}
